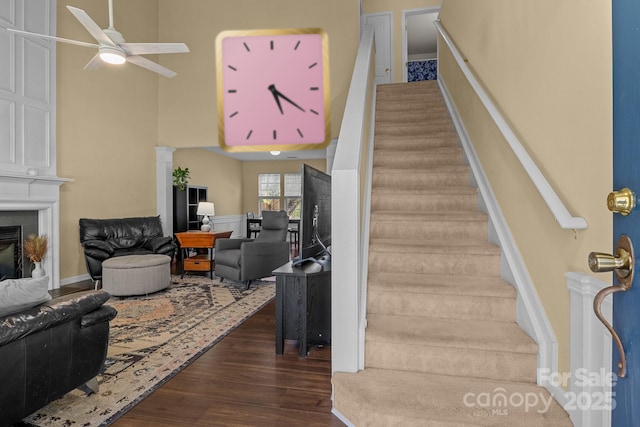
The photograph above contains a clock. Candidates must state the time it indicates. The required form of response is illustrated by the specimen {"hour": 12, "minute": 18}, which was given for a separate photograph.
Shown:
{"hour": 5, "minute": 21}
